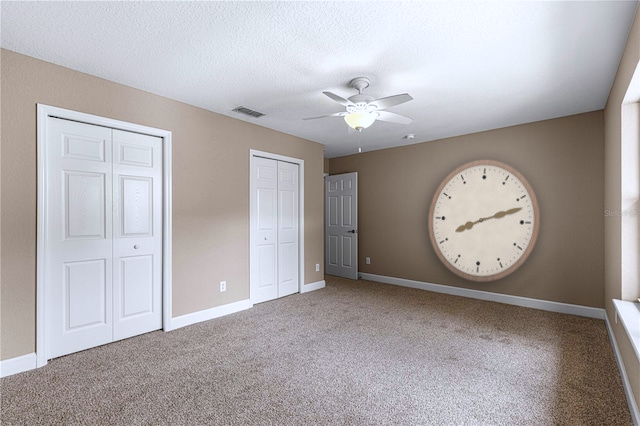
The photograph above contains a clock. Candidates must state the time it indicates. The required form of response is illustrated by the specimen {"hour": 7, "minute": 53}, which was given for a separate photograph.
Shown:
{"hour": 8, "minute": 12}
